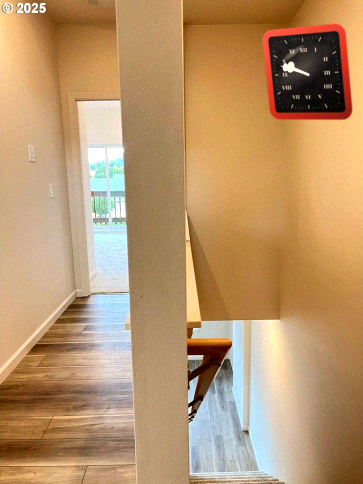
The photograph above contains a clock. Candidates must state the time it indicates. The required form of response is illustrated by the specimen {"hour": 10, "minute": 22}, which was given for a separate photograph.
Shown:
{"hour": 9, "minute": 48}
